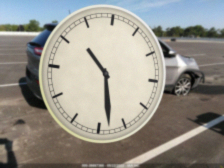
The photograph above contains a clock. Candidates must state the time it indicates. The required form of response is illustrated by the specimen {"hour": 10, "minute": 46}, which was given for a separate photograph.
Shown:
{"hour": 10, "minute": 28}
